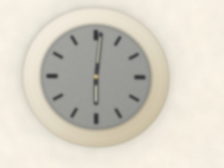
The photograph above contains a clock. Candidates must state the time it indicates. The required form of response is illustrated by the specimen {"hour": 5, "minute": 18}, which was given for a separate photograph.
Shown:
{"hour": 6, "minute": 1}
